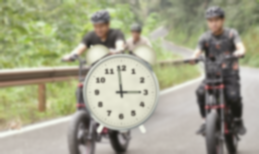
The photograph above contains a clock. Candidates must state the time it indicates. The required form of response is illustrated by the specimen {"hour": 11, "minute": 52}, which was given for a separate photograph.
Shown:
{"hour": 2, "minute": 59}
